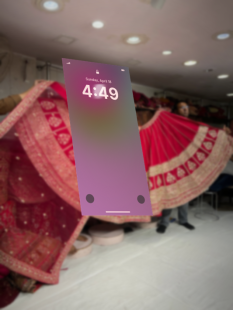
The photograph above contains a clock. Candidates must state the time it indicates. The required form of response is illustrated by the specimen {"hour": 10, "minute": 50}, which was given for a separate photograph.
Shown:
{"hour": 4, "minute": 49}
